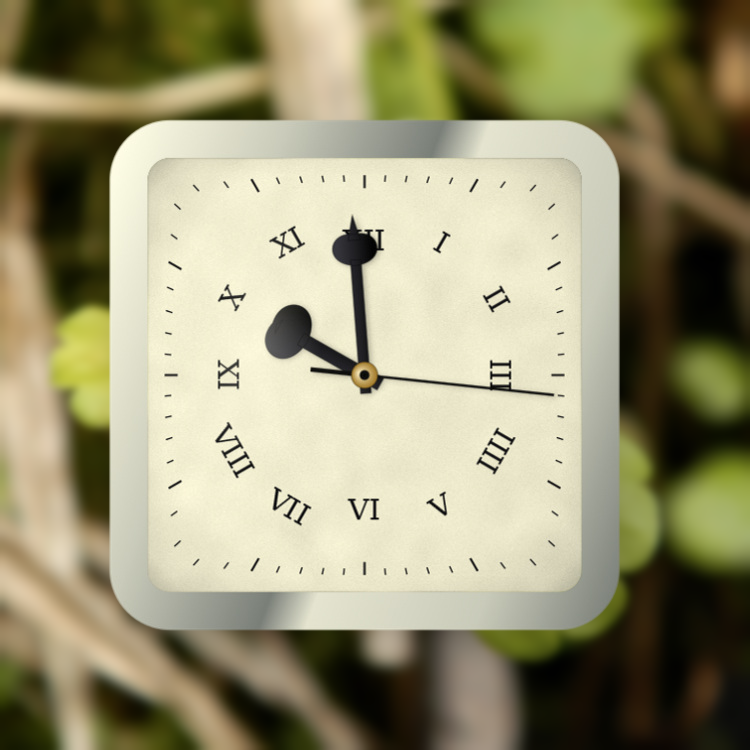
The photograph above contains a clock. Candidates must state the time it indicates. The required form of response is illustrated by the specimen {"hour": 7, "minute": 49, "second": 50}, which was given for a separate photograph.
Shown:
{"hour": 9, "minute": 59, "second": 16}
